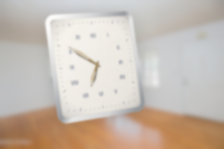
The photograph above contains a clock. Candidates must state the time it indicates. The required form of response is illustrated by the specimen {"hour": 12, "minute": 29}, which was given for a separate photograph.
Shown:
{"hour": 6, "minute": 51}
